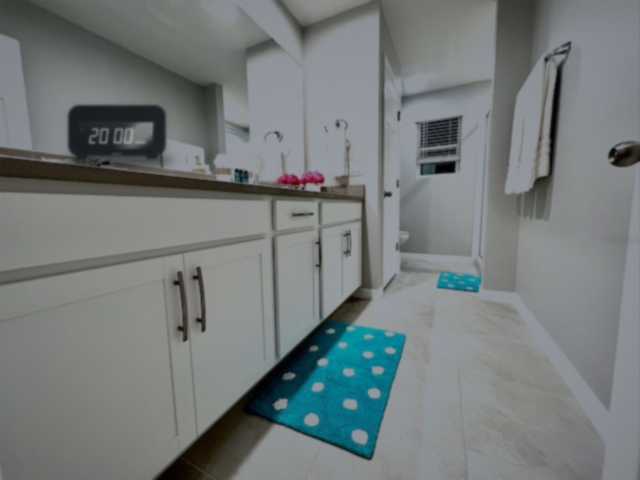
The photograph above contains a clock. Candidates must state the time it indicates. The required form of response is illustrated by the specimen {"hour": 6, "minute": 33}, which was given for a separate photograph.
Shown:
{"hour": 20, "minute": 0}
